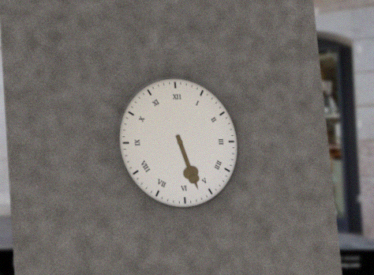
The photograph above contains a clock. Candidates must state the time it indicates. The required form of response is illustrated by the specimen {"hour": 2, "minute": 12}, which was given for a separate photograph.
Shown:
{"hour": 5, "minute": 27}
